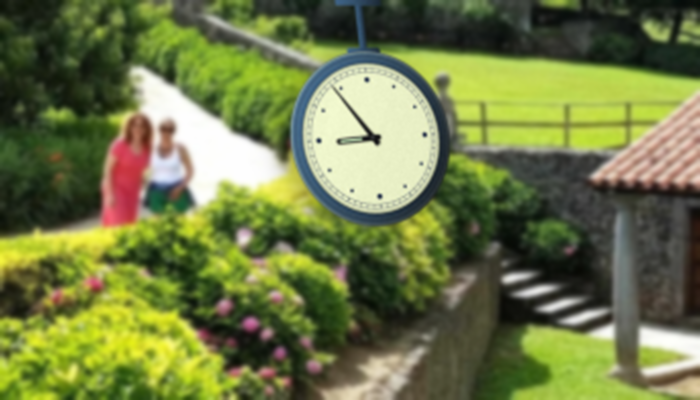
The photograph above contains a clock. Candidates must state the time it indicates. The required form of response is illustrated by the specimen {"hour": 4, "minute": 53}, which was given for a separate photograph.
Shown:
{"hour": 8, "minute": 54}
